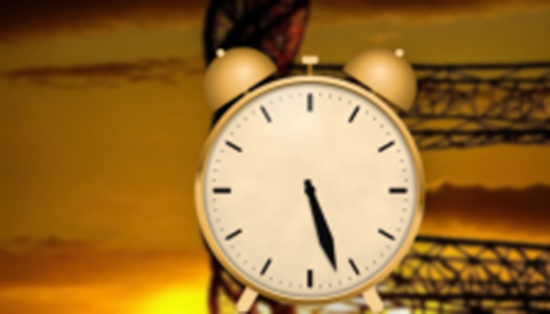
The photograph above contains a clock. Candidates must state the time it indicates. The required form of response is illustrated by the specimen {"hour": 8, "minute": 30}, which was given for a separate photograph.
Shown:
{"hour": 5, "minute": 27}
